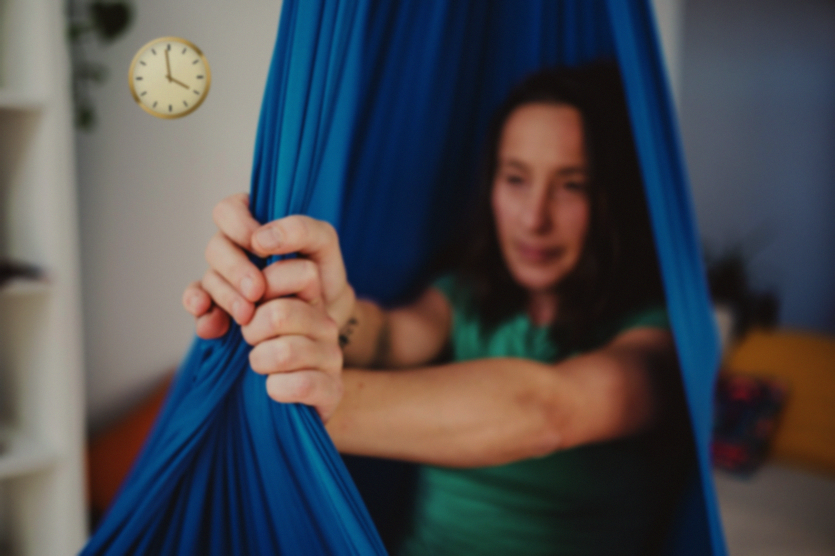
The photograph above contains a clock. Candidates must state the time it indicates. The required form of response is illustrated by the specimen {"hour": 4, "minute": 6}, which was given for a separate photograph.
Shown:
{"hour": 3, "minute": 59}
